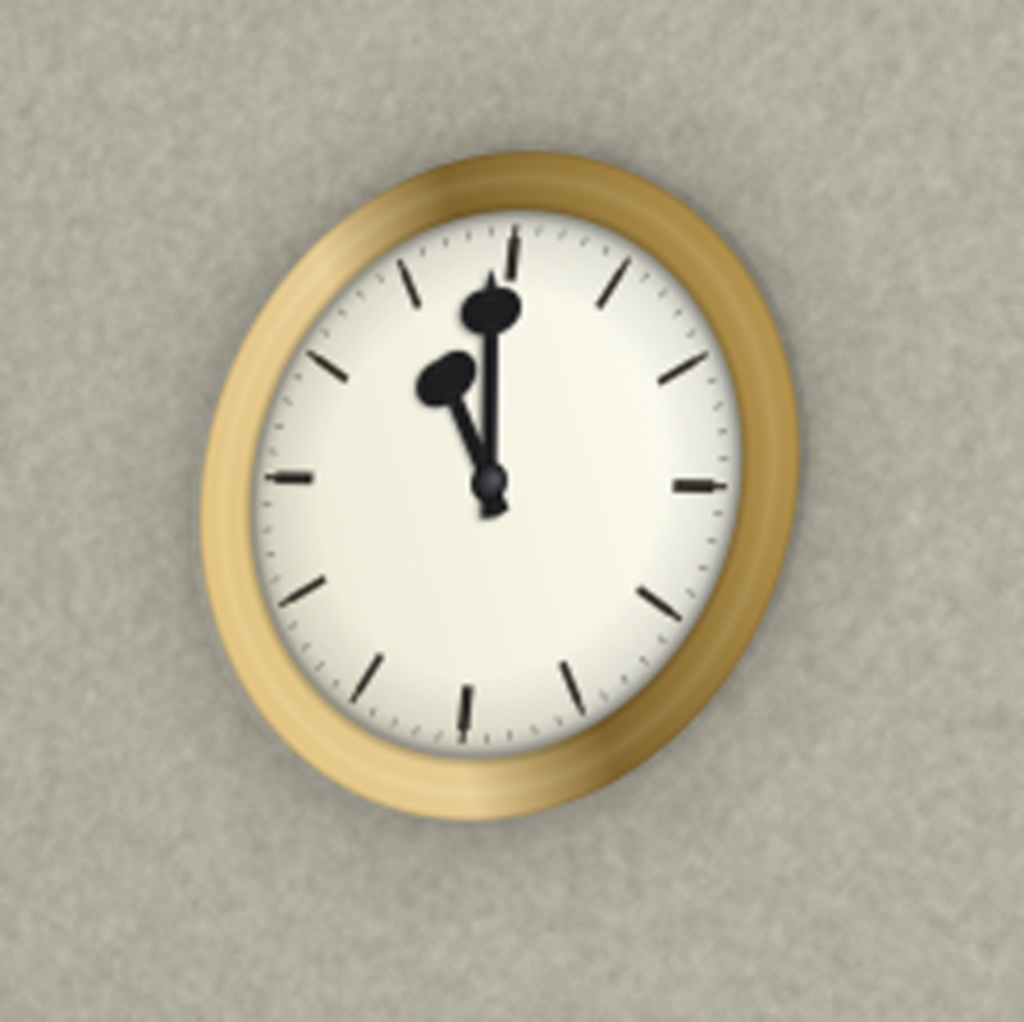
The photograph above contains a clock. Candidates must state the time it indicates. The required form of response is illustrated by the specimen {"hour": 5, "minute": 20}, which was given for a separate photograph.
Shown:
{"hour": 10, "minute": 59}
